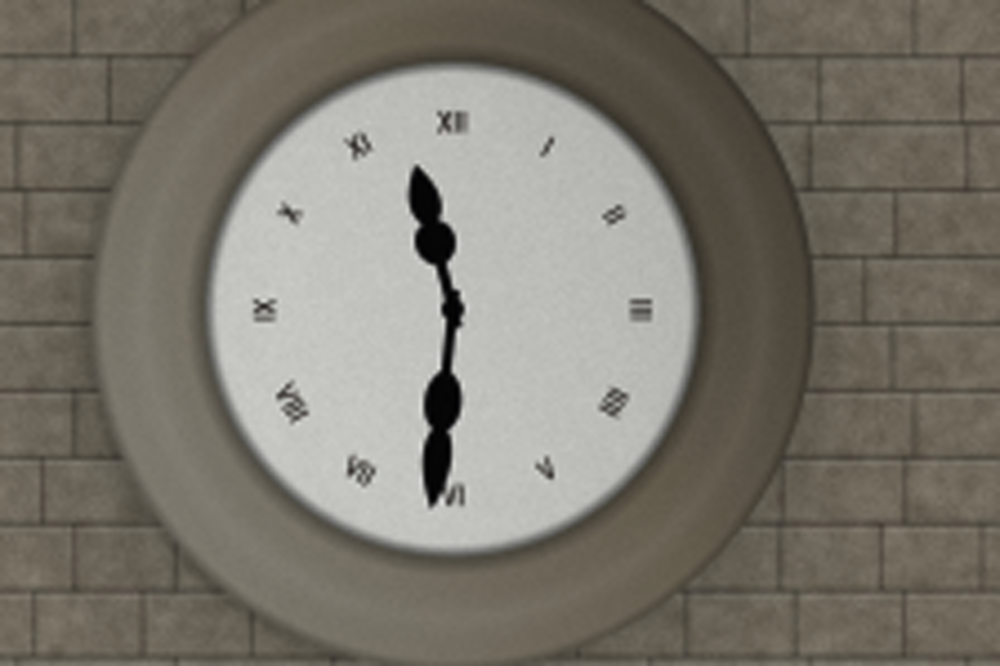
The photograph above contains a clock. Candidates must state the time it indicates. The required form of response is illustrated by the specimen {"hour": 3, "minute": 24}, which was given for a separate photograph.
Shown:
{"hour": 11, "minute": 31}
